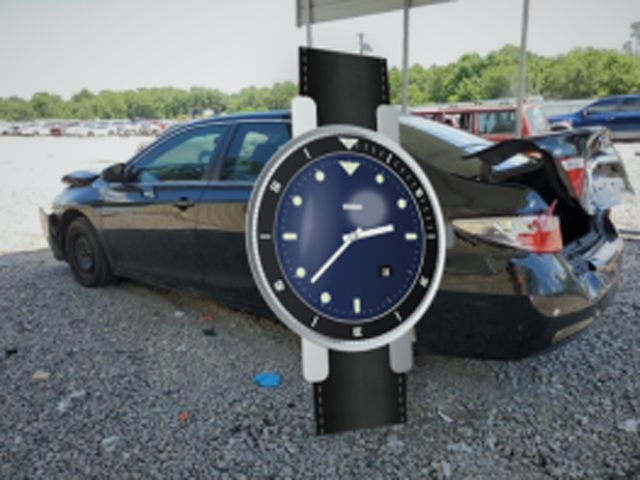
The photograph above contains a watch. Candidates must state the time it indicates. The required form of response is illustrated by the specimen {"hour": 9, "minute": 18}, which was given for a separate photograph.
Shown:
{"hour": 2, "minute": 38}
